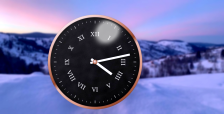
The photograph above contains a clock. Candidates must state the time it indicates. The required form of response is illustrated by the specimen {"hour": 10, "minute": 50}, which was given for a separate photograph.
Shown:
{"hour": 4, "minute": 13}
